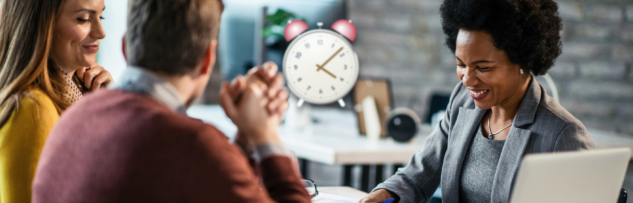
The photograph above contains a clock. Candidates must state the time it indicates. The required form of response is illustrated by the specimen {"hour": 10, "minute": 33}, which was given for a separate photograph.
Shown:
{"hour": 4, "minute": 8}
